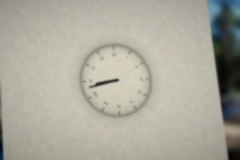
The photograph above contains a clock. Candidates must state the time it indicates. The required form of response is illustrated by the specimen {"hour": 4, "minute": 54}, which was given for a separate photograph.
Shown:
{"hour": 8, "minute": 43}
